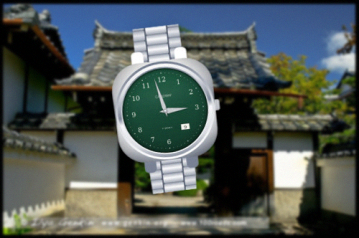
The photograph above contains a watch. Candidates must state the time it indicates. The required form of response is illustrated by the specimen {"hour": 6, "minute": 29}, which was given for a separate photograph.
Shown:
{"hour": 2, "minute": 58}
